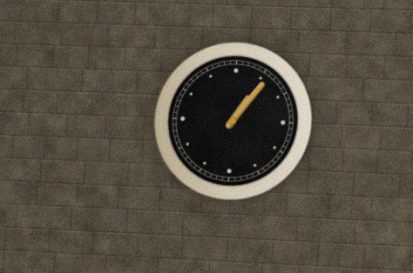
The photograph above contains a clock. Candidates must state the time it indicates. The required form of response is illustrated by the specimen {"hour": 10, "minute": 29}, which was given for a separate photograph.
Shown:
{"hour": 1, "minute": 6}
